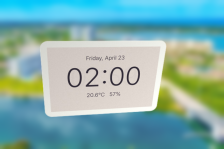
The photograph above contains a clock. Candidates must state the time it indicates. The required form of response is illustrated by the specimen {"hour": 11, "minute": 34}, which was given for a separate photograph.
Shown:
{"hour": 2, "minute": 0}
